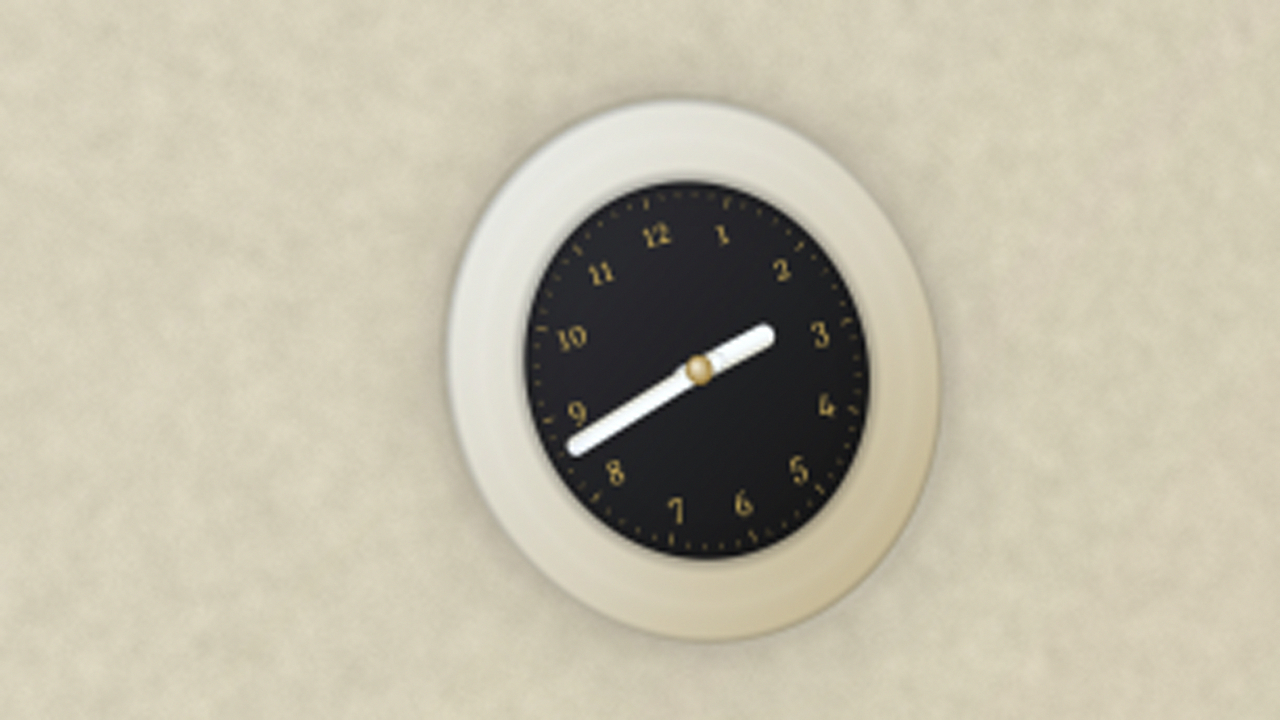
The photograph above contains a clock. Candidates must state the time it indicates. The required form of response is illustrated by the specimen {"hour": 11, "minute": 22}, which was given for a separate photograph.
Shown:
{"hour": 2, "minute": 43}
